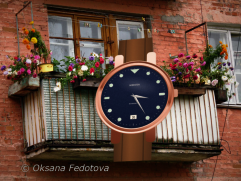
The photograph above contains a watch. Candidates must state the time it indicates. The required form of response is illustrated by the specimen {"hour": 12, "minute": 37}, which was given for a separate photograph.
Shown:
{"hour": 3, "minute": 25}
